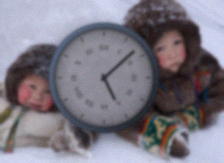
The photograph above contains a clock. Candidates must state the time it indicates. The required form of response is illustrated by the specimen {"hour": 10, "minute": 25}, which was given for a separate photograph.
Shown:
{"hour": 5, "minute": 8}
